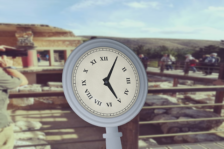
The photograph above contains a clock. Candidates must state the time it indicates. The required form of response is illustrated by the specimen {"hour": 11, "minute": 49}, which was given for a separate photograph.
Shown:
{"hour": 5, "minute": 5}
